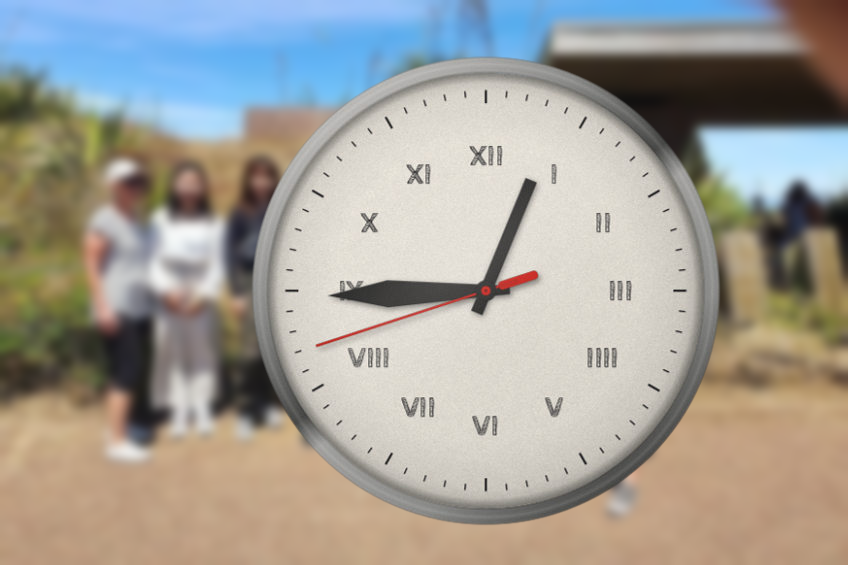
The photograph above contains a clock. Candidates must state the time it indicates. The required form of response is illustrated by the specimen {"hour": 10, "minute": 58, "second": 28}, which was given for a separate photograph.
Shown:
{"hour": 12, "minute": 44, "second": 42}
